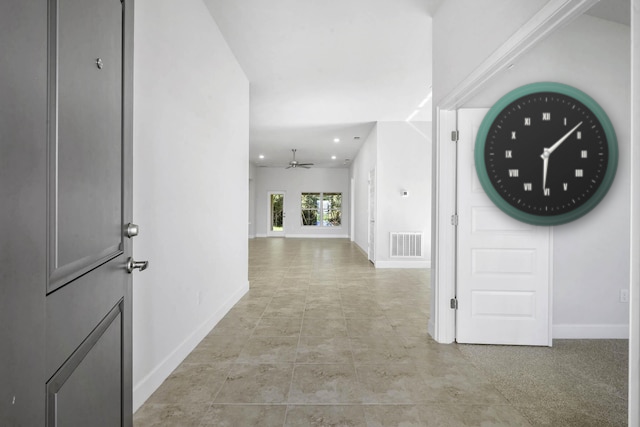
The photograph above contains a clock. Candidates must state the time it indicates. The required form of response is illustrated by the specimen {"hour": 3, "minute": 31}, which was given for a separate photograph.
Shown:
{"hour": 6, "minute": 8}
